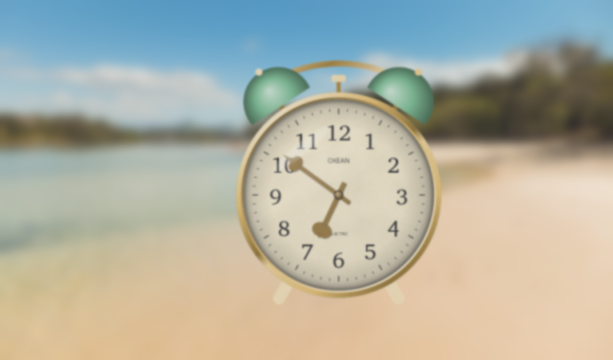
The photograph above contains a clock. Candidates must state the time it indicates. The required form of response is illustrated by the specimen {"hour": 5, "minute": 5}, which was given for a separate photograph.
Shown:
{"hour": 6, "minute": 51}
